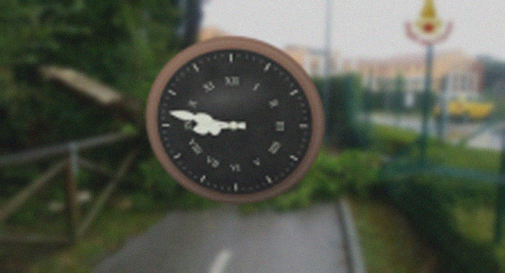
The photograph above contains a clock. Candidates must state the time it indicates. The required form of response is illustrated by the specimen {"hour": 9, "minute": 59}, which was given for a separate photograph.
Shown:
{"hour": 8, "minute": 47}
